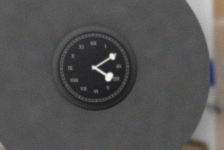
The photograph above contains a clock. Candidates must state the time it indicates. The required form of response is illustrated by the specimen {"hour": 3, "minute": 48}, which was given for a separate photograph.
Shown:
{"hour": 4, "minute": 10}
